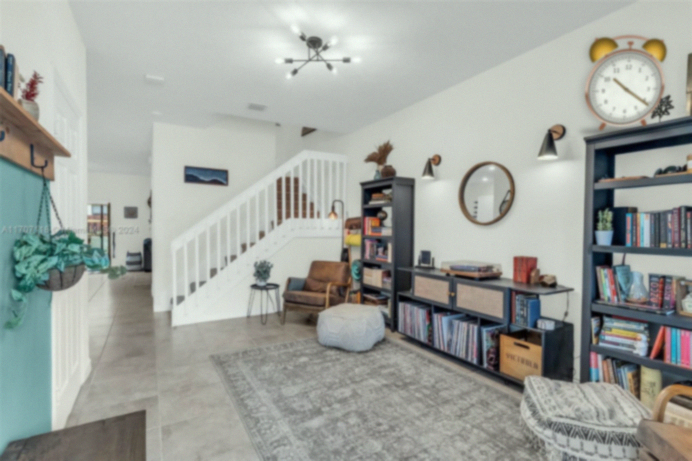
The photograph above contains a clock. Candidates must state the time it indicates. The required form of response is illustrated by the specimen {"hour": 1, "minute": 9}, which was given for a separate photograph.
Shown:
{"hour": 10, "minute": 21}
